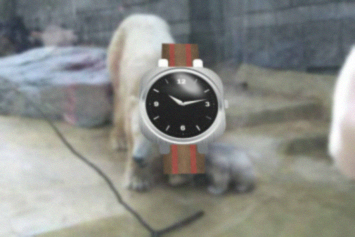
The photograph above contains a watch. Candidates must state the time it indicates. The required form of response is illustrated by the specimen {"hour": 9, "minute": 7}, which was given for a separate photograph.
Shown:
{"hour": 10, "minute": 13}
